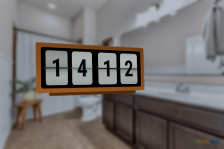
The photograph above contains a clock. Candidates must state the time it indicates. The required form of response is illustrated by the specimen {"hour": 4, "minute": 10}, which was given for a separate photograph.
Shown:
{"hour": 14, "minute": 12}
